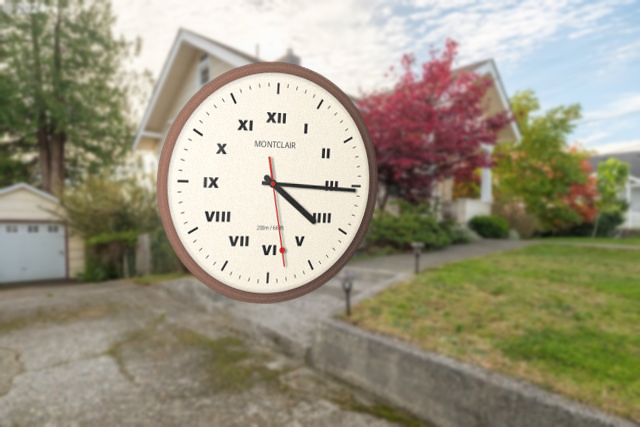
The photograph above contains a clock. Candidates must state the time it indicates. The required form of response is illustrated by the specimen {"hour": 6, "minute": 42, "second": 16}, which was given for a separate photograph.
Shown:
{"hour": 4, "minute": 15, "second": 28}
